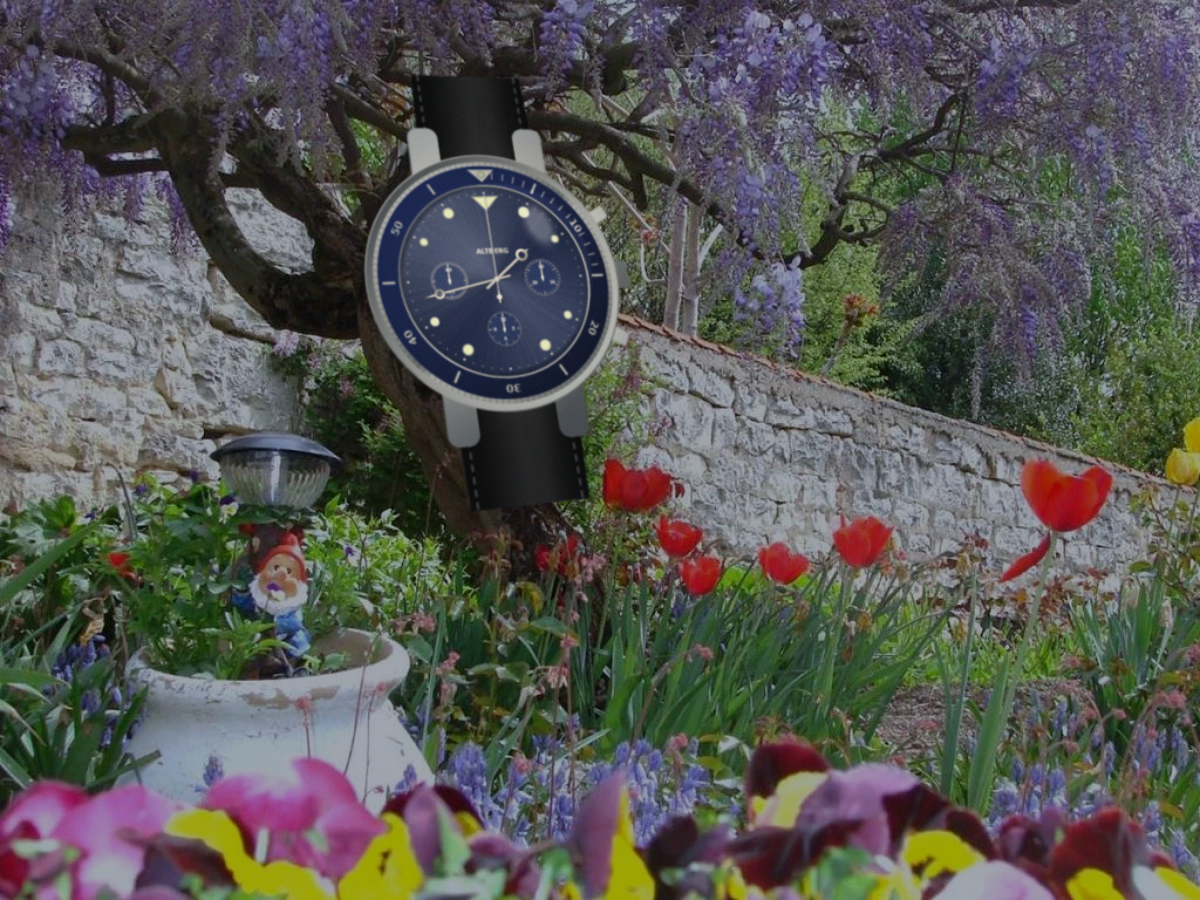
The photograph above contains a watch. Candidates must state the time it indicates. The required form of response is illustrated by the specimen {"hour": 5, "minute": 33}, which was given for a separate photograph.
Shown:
{"hour": 1, "minute": 43}
